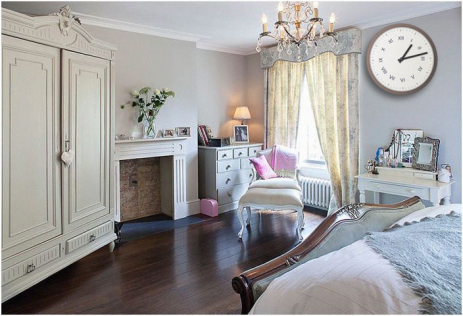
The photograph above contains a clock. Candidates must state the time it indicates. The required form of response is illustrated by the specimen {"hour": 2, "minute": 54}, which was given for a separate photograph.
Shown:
{"hour": 1, "minute": 13}
